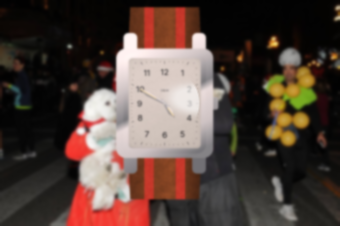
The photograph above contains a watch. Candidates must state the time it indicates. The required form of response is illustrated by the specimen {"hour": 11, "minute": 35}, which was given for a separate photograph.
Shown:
{"hour": 4, "minute": 50}
